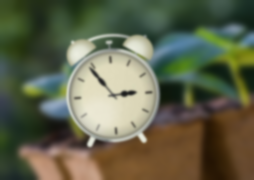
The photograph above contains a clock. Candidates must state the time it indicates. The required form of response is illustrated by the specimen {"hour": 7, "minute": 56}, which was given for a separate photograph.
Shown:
{"hour": 2, "minute": 54}
